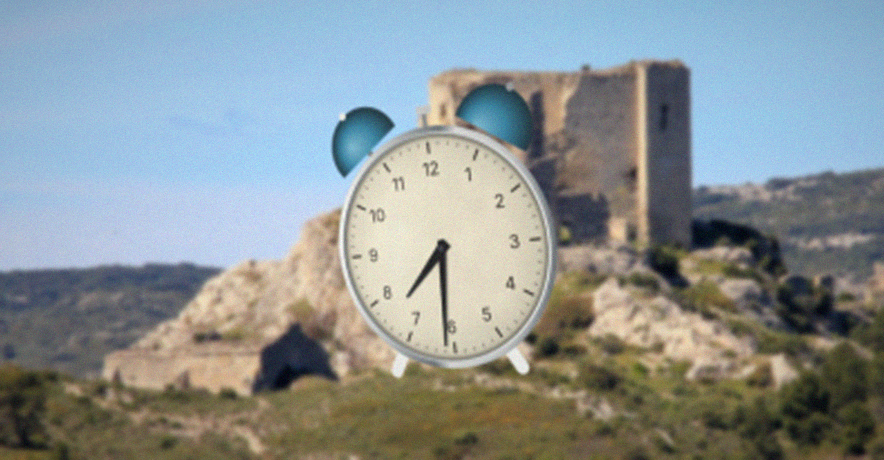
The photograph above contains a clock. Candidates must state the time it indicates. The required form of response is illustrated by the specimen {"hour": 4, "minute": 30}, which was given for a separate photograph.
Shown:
{"hour": 7, "minute": 31}
